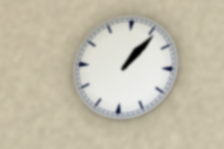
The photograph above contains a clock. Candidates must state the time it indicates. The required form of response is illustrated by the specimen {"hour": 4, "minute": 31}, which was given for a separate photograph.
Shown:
{"hour": 1, "minute": 6}
